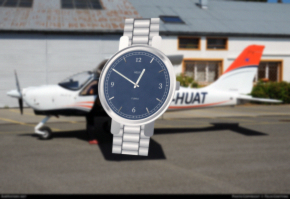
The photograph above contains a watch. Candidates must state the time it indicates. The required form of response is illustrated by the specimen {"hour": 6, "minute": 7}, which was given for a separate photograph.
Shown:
{"hour": 12, "minute": 50}
